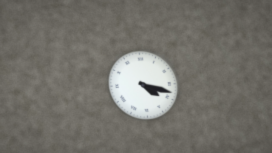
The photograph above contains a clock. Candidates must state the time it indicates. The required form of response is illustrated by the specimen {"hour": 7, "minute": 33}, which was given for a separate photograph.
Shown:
{"hour": 4, "minute": 18}
